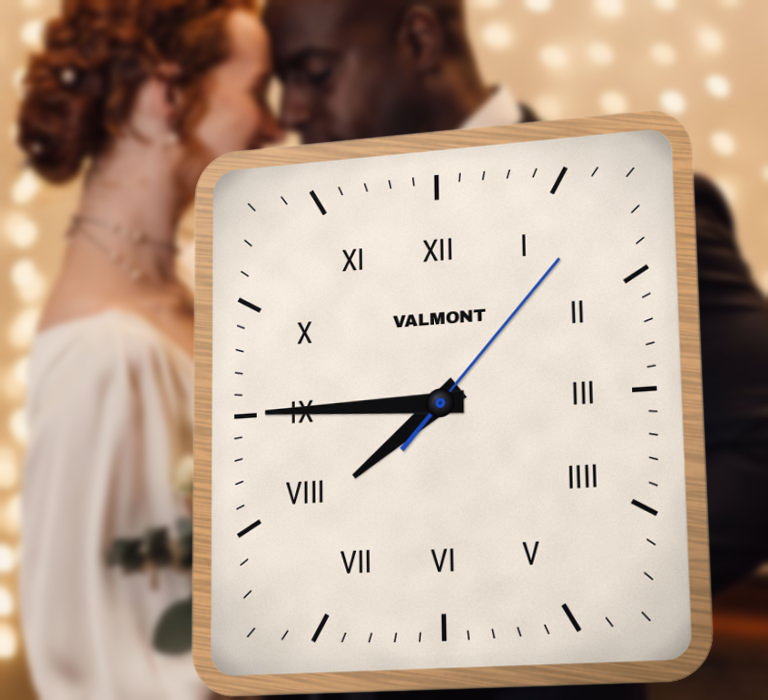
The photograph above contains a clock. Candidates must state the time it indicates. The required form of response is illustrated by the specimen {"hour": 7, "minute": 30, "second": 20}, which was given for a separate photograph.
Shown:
{"hour": 7, "minute": 45, "second": 7}
